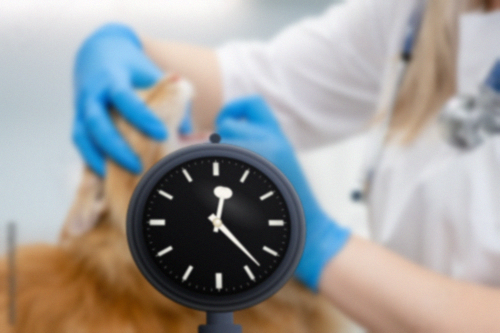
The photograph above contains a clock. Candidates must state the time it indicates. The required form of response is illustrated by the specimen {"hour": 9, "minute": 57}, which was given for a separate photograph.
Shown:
{"hour": 12, "minute": 23}
